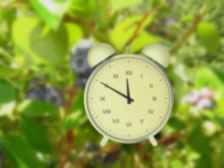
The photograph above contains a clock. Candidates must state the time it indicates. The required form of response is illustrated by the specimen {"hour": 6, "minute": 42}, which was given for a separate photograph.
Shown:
{"hour": 11, "minute": 50}
